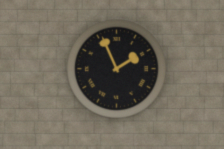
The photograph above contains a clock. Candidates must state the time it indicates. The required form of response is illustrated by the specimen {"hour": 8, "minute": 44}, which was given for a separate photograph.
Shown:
{"hour": 1, "minute": 56}
